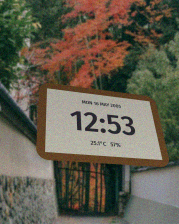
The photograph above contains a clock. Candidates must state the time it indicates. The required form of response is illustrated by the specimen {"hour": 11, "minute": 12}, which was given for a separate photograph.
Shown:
{"hour": 12, "minute": 53}
